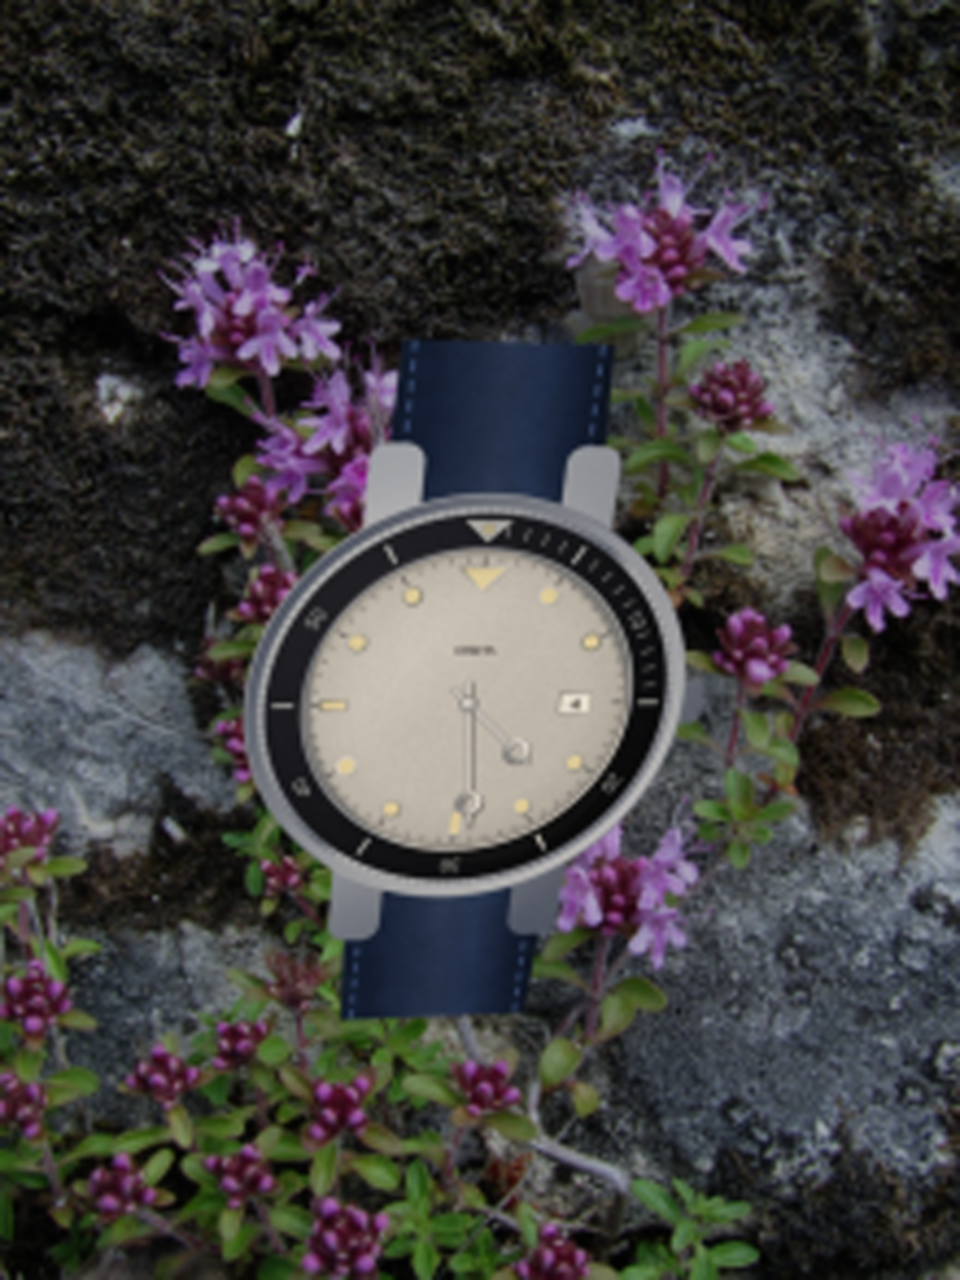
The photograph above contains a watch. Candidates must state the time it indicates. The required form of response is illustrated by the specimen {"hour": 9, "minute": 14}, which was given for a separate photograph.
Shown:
{"hour": 4, "minute": 29}
